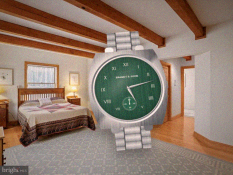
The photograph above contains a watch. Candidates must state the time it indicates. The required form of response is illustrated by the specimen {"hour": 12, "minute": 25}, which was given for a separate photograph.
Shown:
{"hour": 5, "minute": 13}
